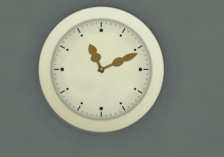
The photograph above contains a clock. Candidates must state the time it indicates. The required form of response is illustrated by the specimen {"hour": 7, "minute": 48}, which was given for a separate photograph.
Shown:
{"hour": 11, "minute": 11}
